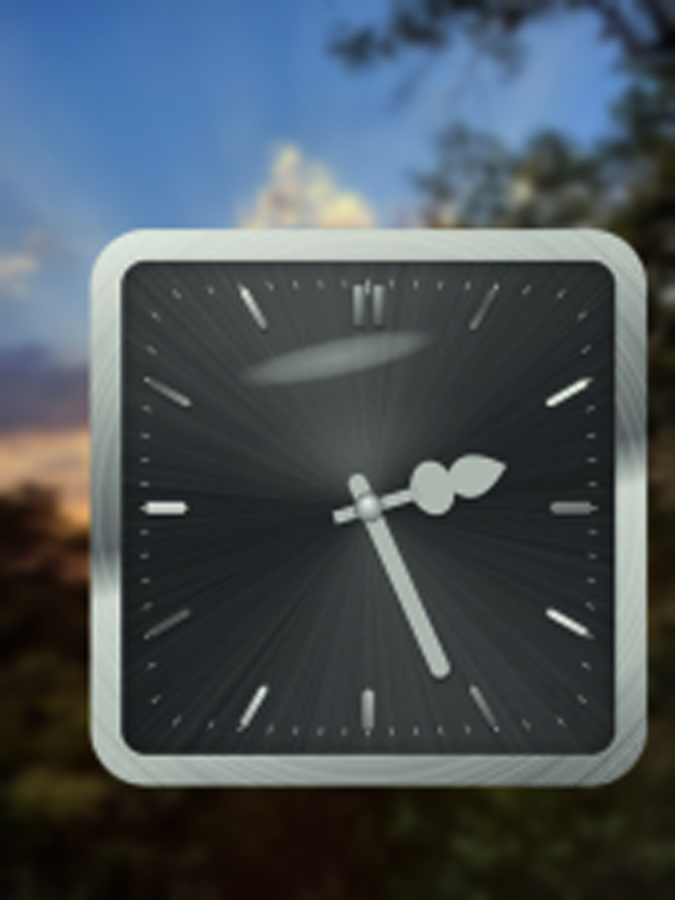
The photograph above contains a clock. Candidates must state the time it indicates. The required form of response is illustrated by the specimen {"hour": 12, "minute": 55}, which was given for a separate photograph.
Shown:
{"hour": 2, "minute": 26}
